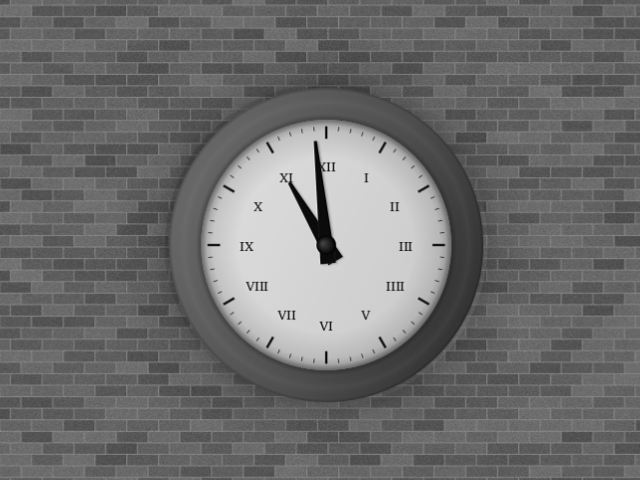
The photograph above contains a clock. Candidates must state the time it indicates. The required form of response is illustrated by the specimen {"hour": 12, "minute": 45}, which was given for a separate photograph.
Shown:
{"hour": 10, "minute": 59}
